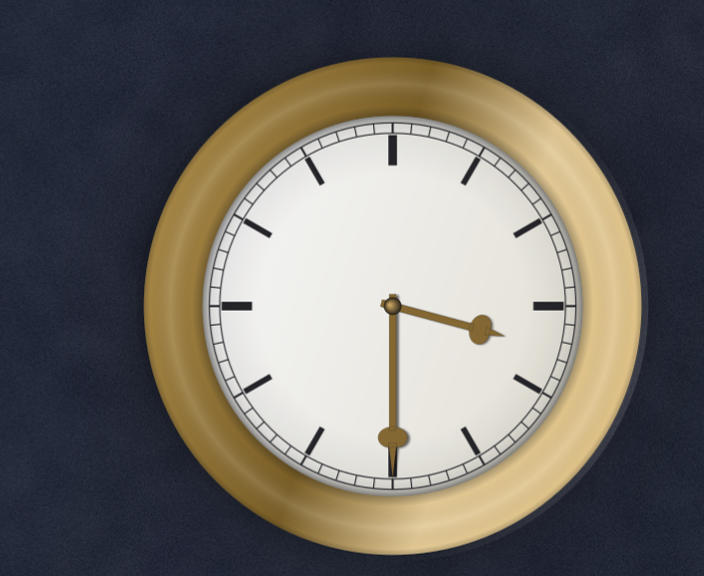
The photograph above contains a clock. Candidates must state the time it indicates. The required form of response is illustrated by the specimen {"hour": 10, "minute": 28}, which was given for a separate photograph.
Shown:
{"hour": 3, "minute": 30}
